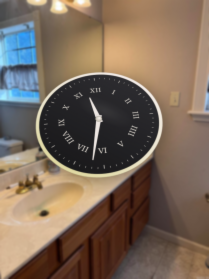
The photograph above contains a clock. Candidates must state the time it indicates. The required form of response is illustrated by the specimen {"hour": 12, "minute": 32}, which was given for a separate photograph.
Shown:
{"hour": 11, "minute": 32}
